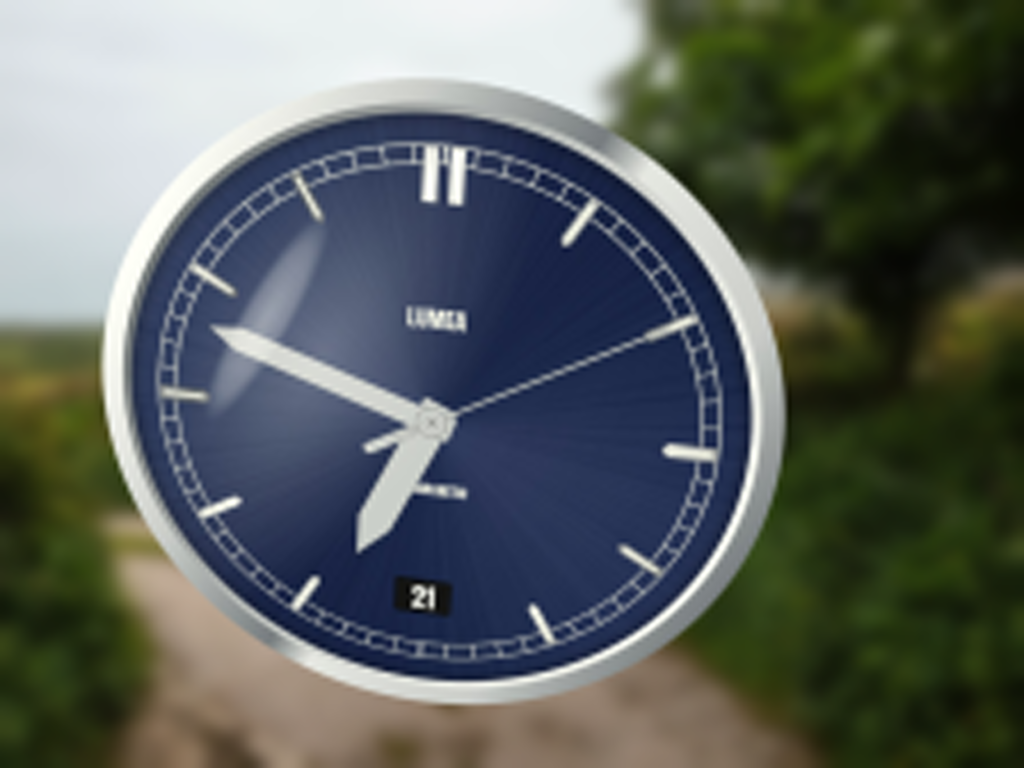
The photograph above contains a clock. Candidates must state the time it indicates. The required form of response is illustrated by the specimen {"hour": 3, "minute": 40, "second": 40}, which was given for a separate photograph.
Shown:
{"hour": 6, "minute": 48, "second": 10}
